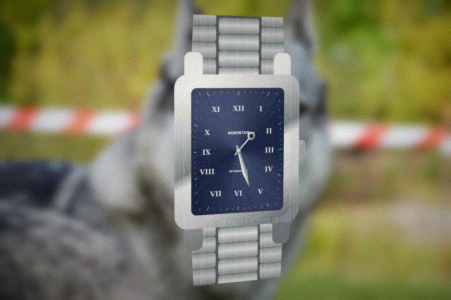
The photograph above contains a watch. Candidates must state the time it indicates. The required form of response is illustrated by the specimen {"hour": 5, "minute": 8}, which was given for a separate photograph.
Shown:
{"hour": 1, "minute": 27}
